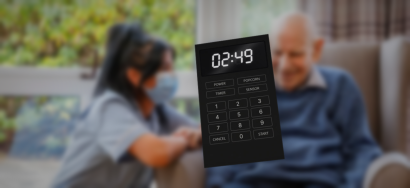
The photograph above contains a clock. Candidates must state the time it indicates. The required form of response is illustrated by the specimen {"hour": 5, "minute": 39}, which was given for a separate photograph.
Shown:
{"hour": 2, "minute": 49}
